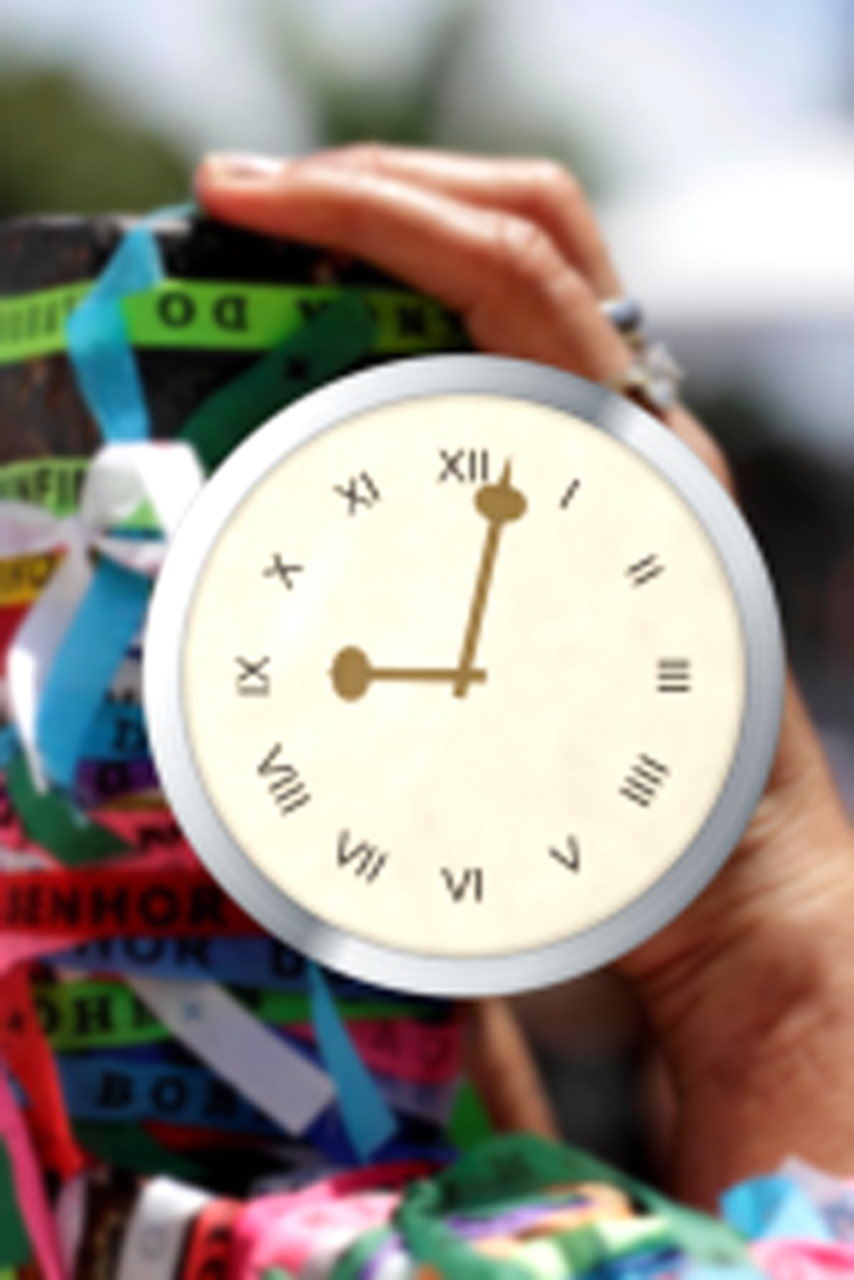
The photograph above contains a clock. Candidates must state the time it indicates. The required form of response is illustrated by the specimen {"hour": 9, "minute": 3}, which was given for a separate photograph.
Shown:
{"hour": 9, "minute": 2}
